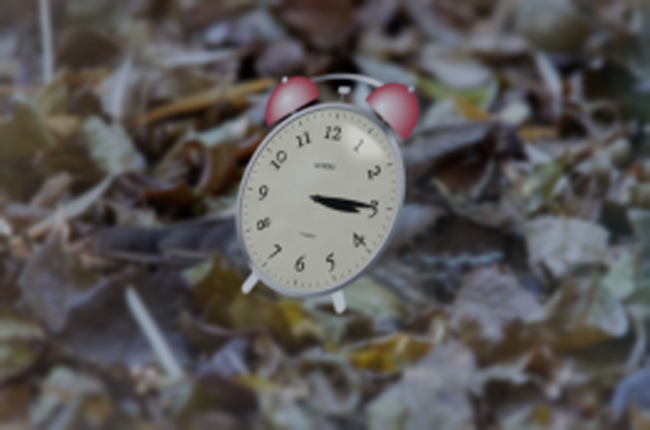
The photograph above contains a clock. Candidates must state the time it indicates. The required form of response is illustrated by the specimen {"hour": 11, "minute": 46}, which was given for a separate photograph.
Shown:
{"hour": 3, "minute": 15}
